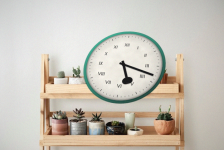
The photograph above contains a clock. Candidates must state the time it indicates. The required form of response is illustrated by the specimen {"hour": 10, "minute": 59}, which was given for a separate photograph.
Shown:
{"hour": 5, "minute": 18}
